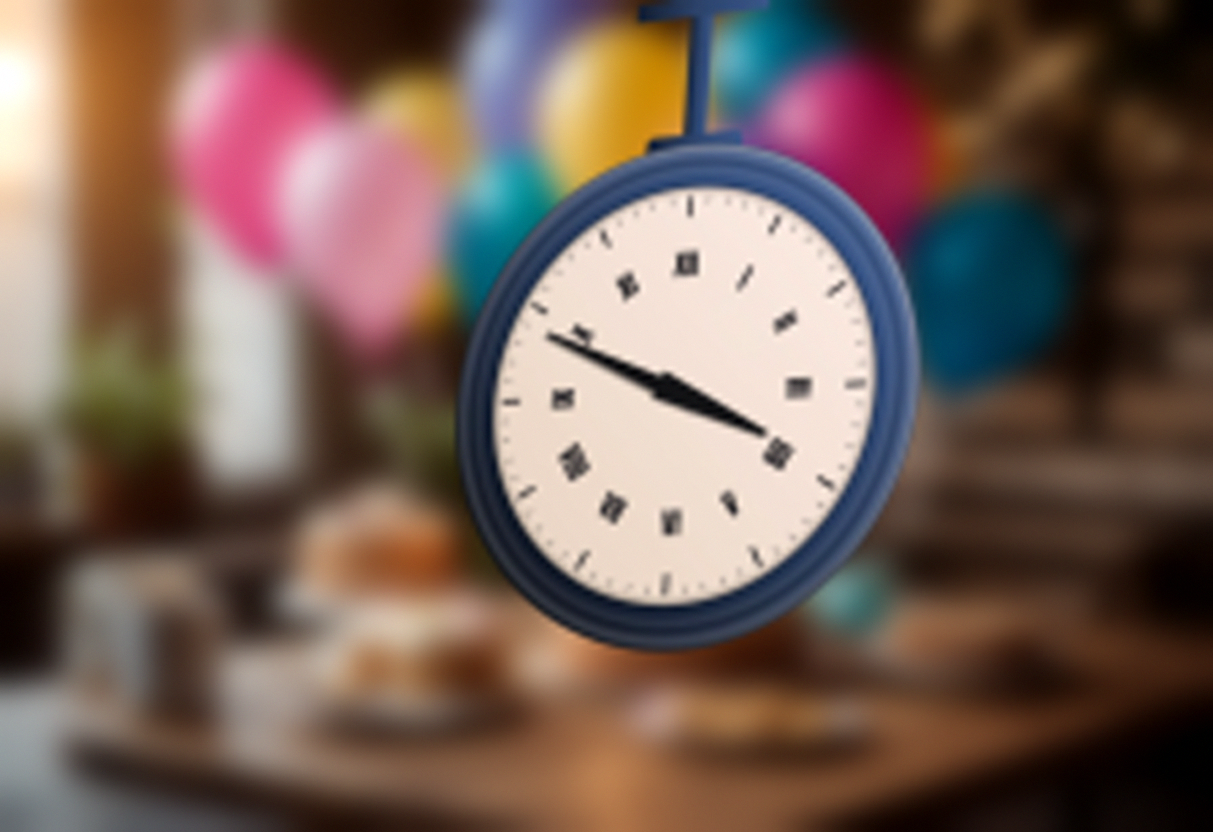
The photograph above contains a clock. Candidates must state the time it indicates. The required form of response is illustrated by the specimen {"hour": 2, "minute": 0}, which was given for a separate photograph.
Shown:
{"hour": 3, "minute": 49}
